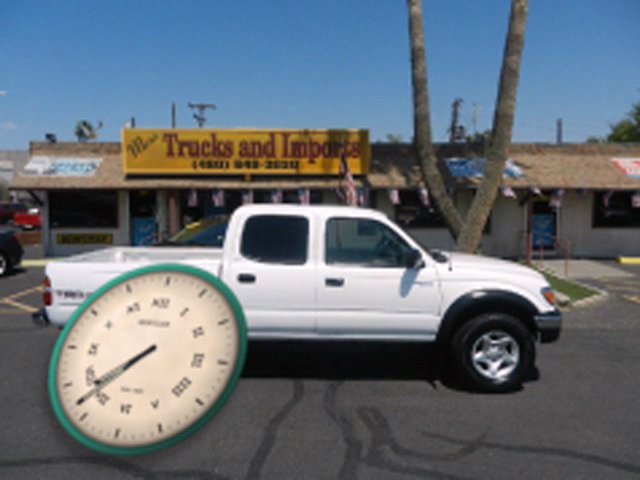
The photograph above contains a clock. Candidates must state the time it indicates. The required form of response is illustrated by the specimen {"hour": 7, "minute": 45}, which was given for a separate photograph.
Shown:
{"hour": 7, "minute": 37}
